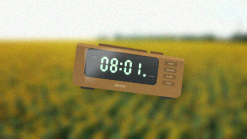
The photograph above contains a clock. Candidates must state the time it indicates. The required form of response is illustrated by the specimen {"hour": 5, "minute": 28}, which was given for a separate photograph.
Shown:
{"hour": 8, "minute": 1}
